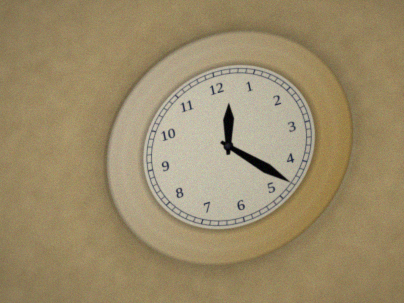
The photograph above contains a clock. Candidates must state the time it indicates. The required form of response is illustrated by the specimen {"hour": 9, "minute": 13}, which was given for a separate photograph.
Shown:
{"hour": 12, "minute": 23}
